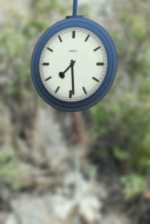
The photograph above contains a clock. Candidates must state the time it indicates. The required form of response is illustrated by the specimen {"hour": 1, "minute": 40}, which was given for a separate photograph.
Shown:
{"hour": 7, "minute": 29}
